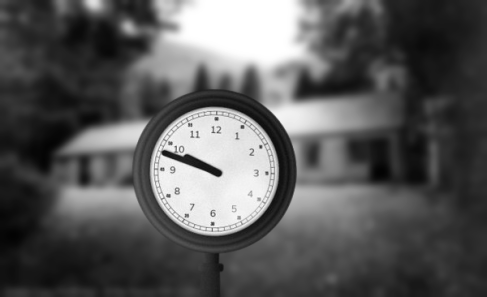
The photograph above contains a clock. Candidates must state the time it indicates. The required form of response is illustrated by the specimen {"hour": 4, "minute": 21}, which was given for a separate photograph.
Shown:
{"hour": 9, "minute": 48}
